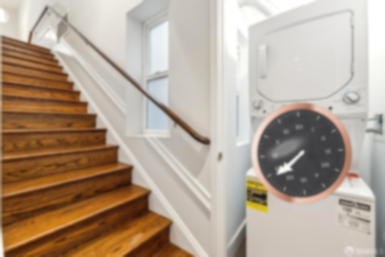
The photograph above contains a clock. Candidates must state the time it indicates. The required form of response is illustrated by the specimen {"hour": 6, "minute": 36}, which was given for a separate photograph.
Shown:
{"hour": 7, "minute": 39}
